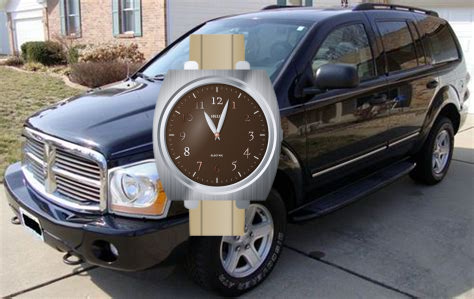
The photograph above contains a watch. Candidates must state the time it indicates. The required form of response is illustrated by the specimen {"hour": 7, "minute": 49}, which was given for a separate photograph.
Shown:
{"hour": 11, "minute": 3}
